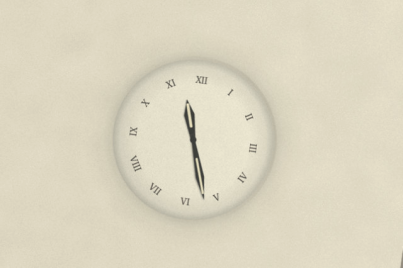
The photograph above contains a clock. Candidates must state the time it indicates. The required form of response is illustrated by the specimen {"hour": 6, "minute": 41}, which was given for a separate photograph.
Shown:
{"hour": 11, "minute": 27}
